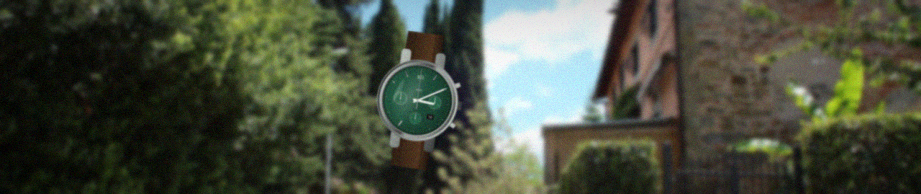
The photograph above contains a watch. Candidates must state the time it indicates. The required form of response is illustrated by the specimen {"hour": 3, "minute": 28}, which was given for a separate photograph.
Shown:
{"hour": 3, "minute": 10}
